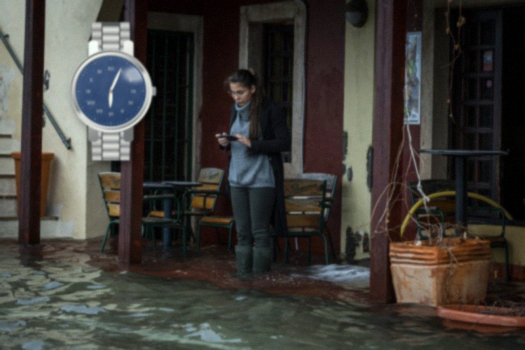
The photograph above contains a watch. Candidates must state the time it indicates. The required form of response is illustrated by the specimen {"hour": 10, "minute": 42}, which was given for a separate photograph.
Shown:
{"hour": 6, "minute": 4}
